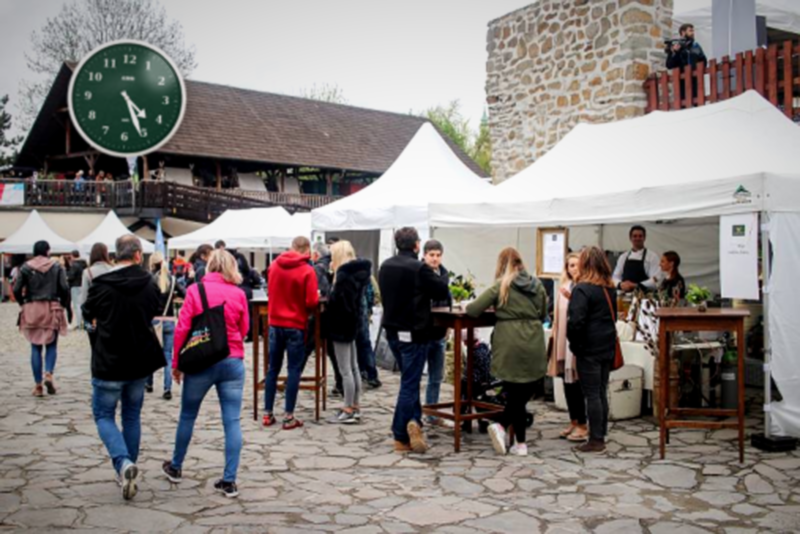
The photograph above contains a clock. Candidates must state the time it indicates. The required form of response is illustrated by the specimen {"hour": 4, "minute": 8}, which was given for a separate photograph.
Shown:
{"hour": 4, "minute": 26}
